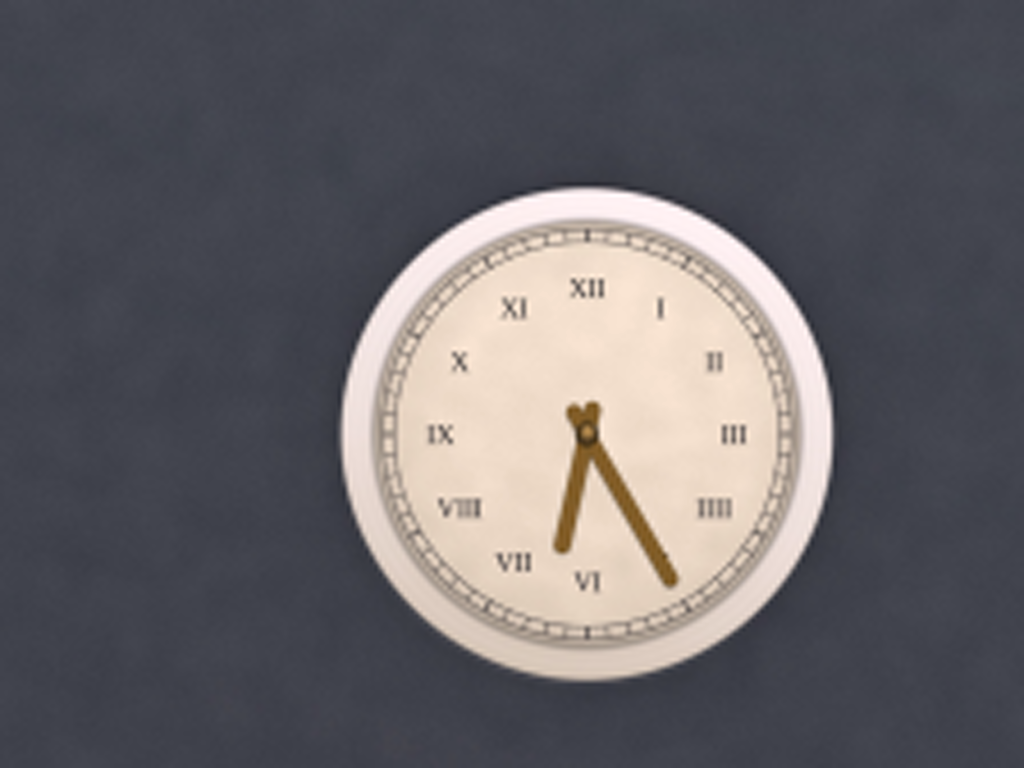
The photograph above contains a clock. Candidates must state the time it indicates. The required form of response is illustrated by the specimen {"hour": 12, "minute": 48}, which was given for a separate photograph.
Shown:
{"hour": 6, "minute": 25}
